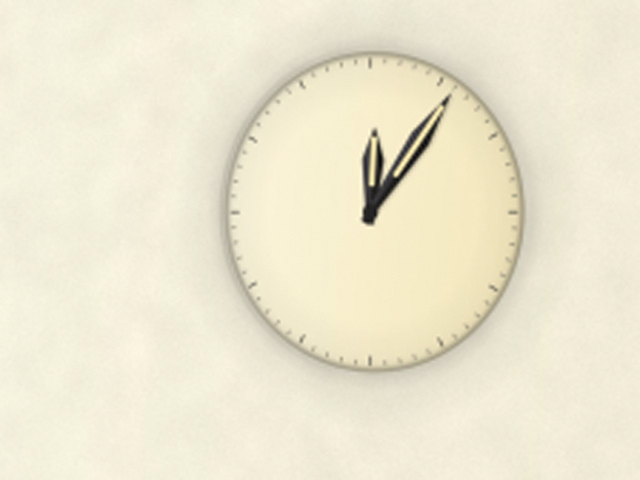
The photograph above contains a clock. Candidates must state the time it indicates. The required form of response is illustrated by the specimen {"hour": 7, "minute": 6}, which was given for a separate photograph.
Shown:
{"hour": 12, "minute": 6}
